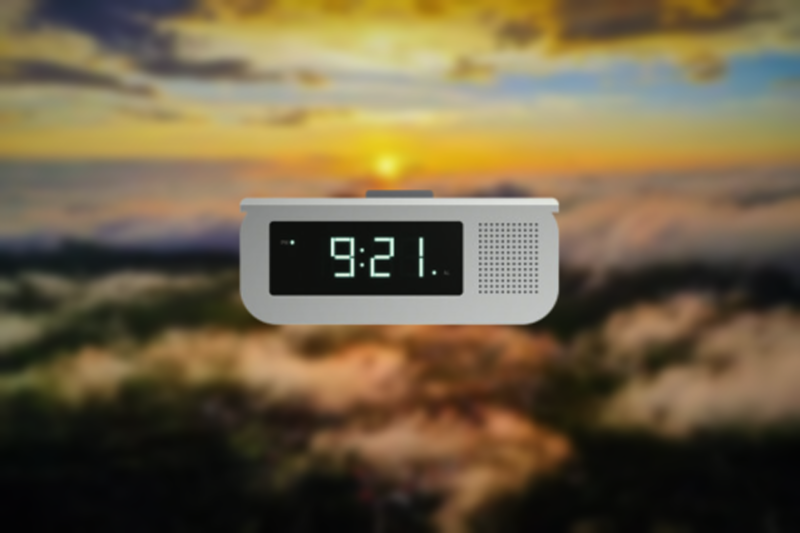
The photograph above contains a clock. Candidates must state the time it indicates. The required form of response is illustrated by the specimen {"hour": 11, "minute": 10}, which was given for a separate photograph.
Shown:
{"hour": 9, "minute": 21}
